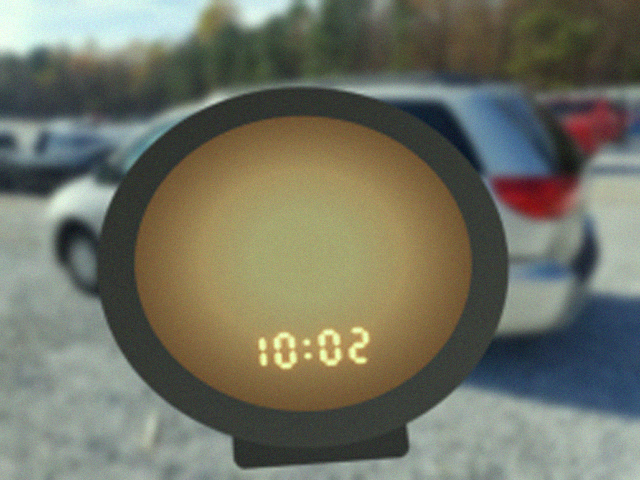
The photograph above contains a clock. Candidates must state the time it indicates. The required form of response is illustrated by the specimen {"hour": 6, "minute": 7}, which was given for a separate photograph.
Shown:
{"hour": 10, "minute": 2}
